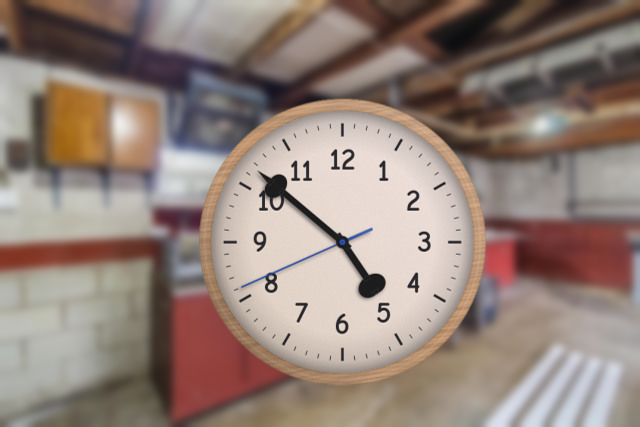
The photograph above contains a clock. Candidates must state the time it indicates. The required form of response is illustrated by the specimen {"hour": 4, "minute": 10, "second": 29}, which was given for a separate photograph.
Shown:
{"hour": 4, "minute": 51, "second": 41}
